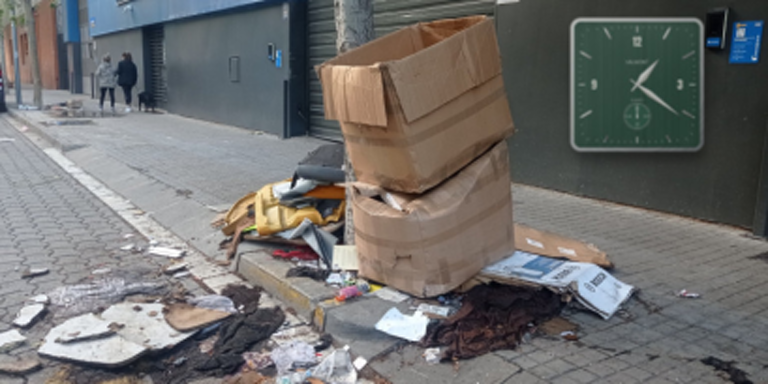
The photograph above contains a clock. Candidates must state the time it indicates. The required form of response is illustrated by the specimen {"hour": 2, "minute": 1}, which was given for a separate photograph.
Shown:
{"hour": 1, "minute": 21}
